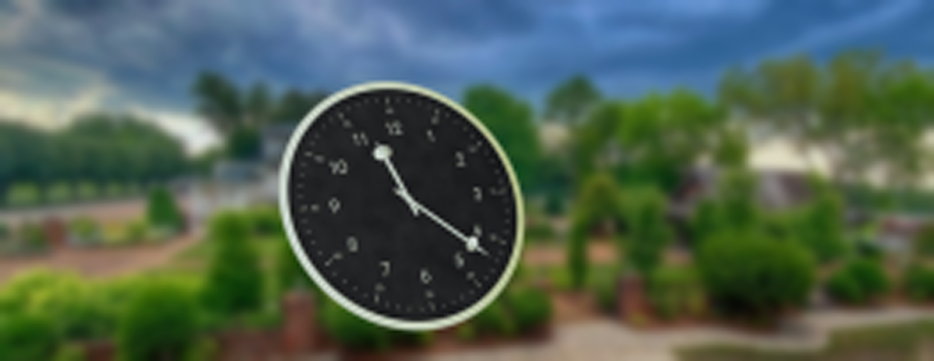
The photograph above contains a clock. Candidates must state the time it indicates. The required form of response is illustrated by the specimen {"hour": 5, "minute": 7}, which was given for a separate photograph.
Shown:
{"hour": 11, "minute": 22}
